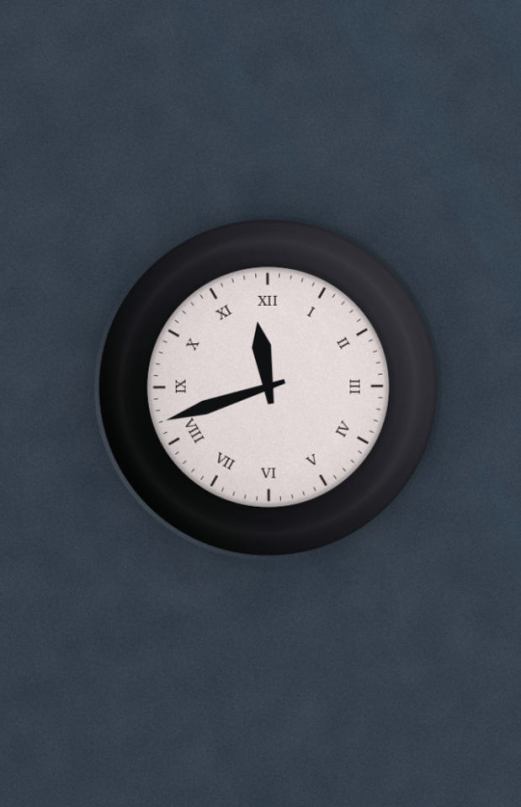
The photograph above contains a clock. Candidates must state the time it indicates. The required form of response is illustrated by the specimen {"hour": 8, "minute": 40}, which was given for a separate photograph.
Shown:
{"hour": 11, "minute": 42}
